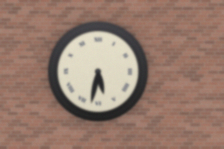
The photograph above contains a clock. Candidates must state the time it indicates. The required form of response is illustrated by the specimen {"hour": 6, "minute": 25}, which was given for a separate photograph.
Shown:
{"hour": 5, "minute": 32}
